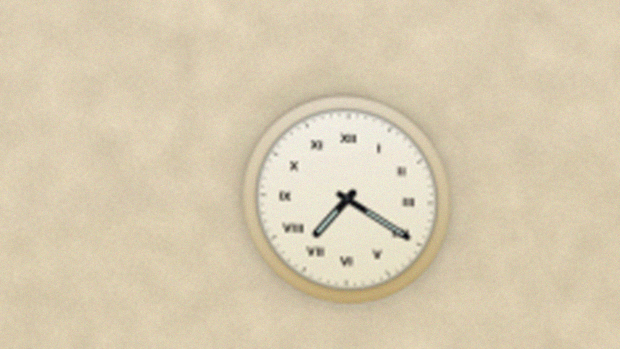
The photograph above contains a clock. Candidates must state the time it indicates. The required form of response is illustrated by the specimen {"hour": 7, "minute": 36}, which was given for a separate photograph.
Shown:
{"hour": 7, "minute": 20}
